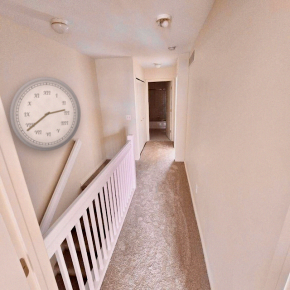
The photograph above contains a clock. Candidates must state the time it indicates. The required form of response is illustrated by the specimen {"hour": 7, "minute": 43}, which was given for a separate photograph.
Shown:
{"hour": 2, "minute": 39}
